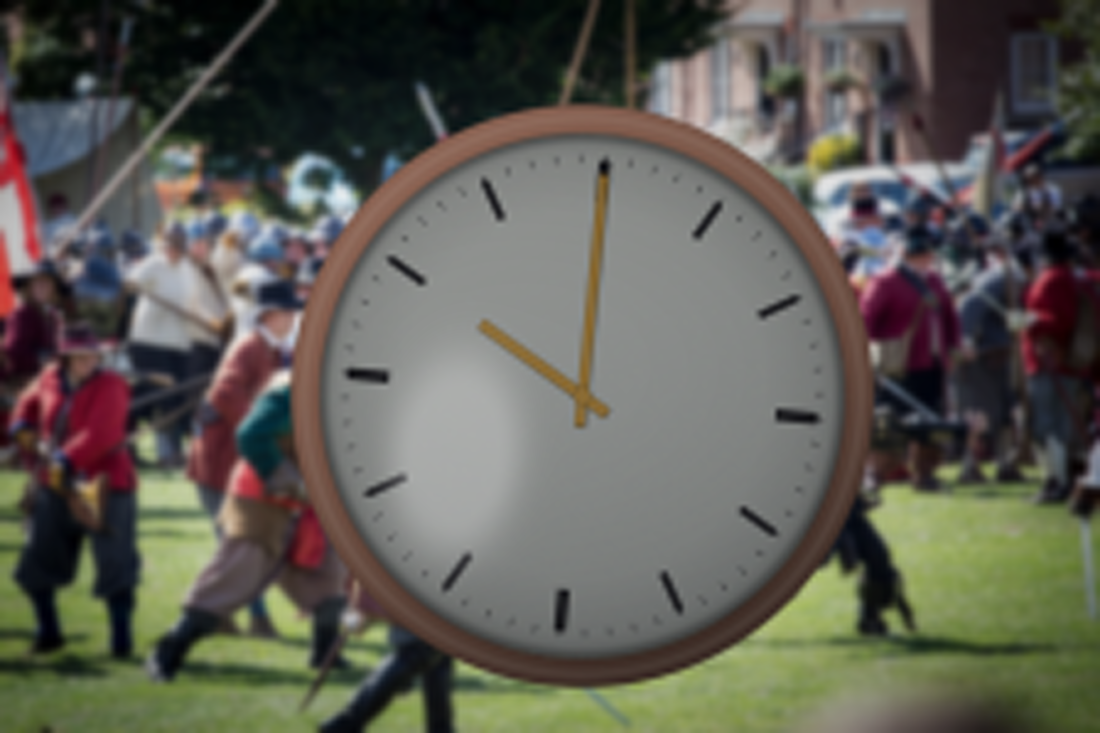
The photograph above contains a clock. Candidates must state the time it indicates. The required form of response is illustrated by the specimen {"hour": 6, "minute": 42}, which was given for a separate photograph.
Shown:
{"hour": 10, "minute": 0}
